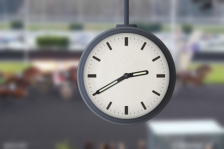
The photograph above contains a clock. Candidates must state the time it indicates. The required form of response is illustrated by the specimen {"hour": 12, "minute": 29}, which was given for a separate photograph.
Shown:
{"hour": 2, "minute": 40}
